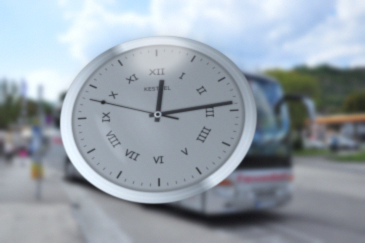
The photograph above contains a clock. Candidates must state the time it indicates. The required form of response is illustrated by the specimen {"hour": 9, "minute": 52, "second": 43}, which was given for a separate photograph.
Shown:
{"hour": 12, "minute": 13, "second": 48}
